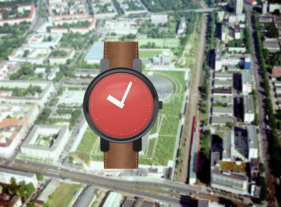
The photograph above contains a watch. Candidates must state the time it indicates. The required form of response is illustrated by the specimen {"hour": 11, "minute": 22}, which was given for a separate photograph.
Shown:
{"hour": 10, "minute": 4}
